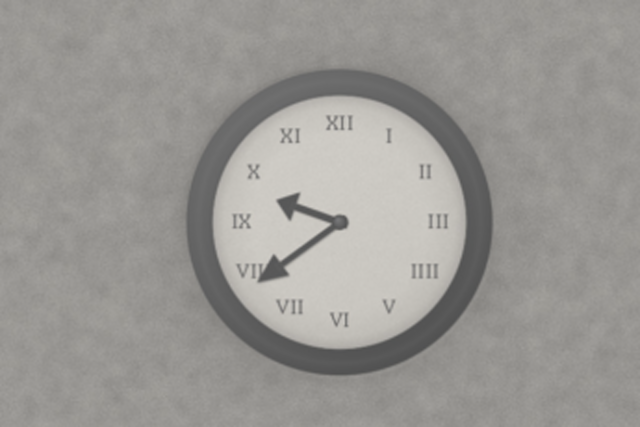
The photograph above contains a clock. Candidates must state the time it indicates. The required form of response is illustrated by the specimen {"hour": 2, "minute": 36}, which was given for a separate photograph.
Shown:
{"hour": 9, "minute": 39}
